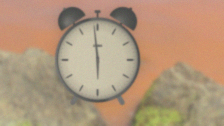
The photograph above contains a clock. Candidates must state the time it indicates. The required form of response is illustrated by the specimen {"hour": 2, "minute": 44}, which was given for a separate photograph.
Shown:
{"hour": 5, "minute": 59}
